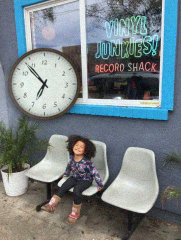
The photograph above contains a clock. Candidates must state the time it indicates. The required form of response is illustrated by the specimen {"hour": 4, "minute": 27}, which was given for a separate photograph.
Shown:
{"hour": 6, "minute": 53}
